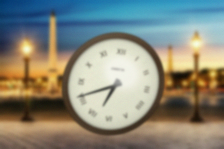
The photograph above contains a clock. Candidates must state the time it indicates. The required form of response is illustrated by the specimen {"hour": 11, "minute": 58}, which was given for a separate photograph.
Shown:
{"hour": 6, "minute": 41}
